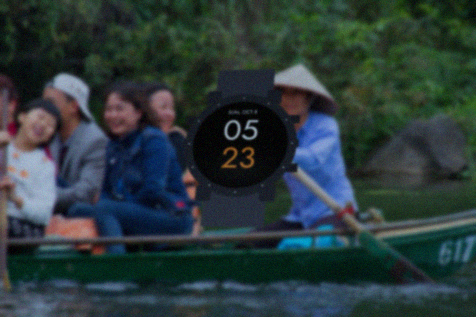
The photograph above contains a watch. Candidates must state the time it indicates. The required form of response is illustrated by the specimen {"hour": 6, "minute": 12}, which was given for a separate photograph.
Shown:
{"hour": 5, "minute": 23}
